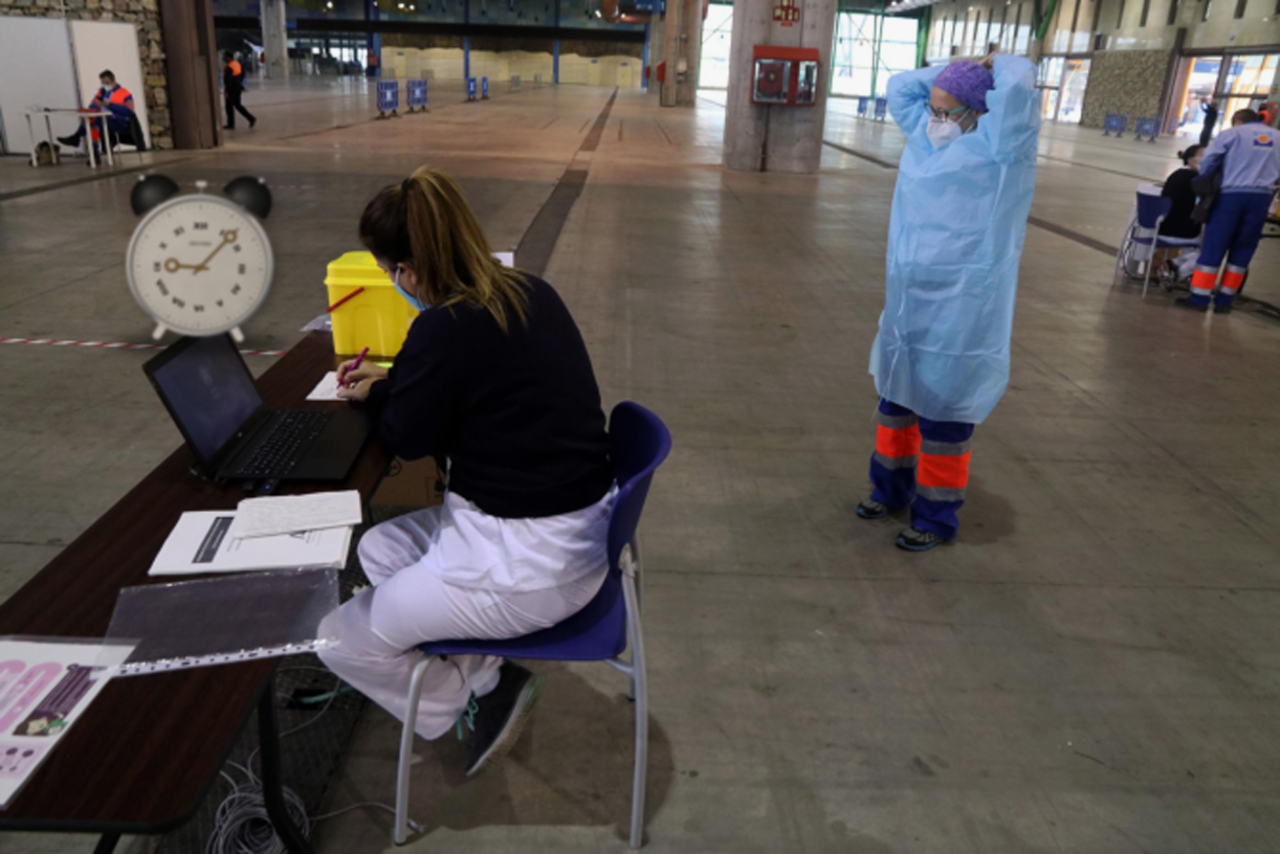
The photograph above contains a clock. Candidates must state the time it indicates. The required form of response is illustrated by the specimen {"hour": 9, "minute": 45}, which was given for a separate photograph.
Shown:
{"hour": 9, "minute": 7}
